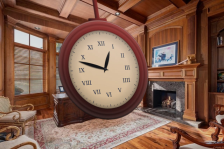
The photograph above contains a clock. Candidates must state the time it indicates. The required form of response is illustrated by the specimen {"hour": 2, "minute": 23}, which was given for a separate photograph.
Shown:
{"hour": 12, "minute": 48}
